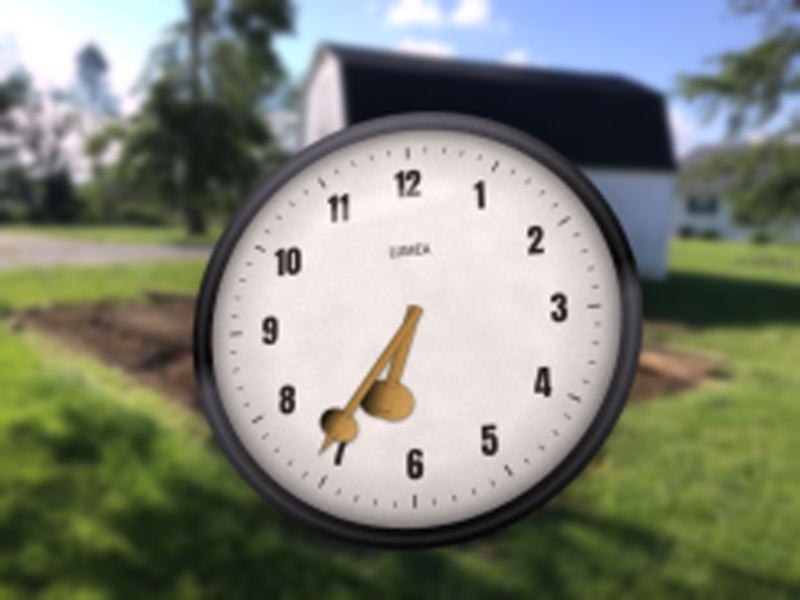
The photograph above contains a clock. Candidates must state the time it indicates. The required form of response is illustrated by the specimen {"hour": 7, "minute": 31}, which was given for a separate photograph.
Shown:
{"hour": 6, "minute": 36}
